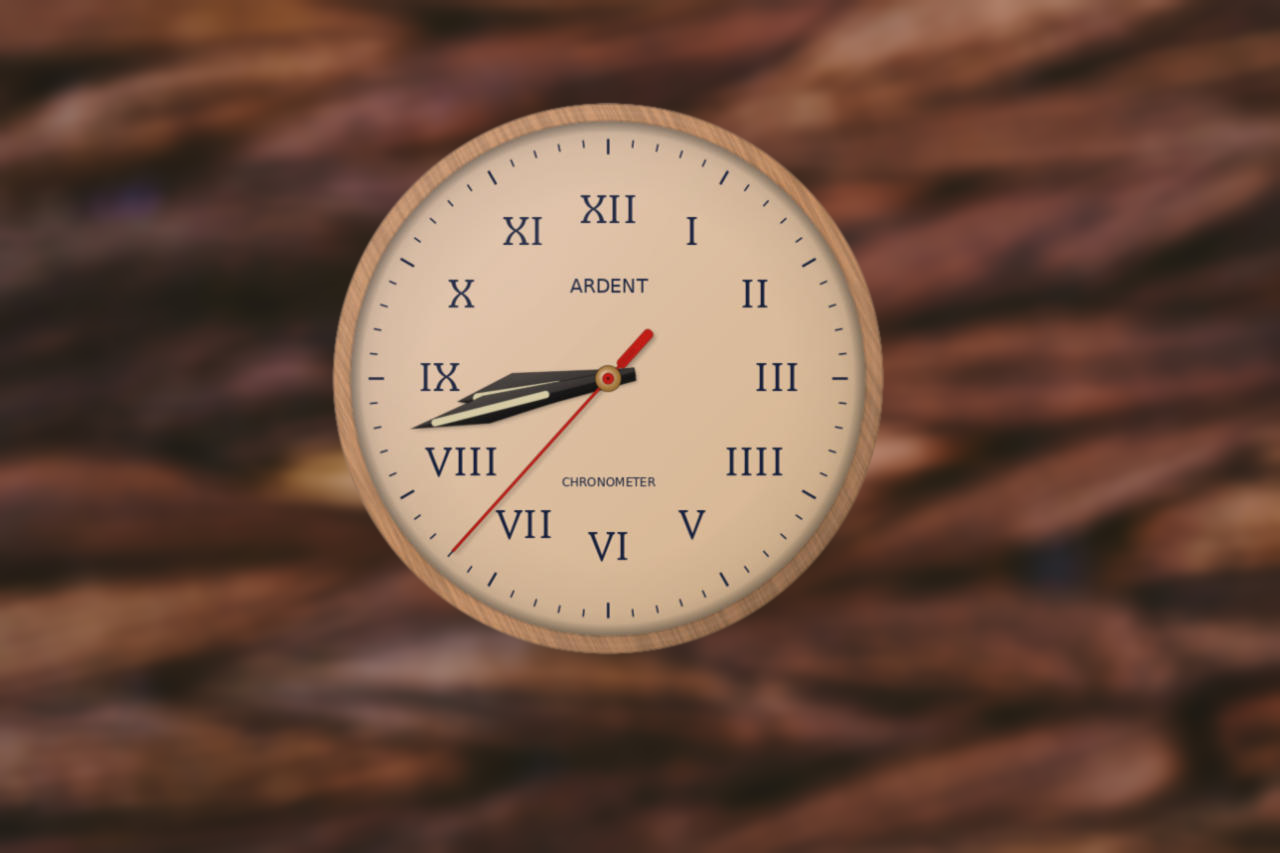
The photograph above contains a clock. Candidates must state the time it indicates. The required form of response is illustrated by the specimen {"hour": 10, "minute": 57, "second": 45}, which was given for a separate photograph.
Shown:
{"hour": 8, "minute": 42, "second": 37}
